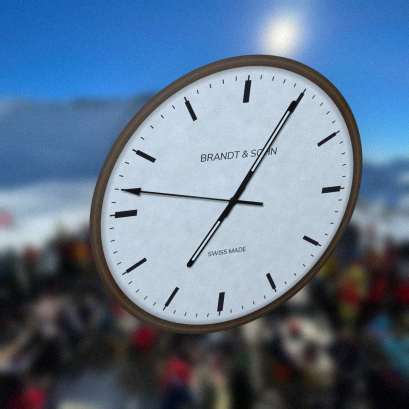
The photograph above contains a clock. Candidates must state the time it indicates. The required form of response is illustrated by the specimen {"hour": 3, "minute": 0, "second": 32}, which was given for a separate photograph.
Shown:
{"hour": 7, "minute": 4, "second": 47}
